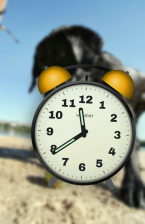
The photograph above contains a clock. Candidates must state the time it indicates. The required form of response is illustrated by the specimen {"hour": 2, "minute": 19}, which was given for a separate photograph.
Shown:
{"hour": 11, "minute": 39}
